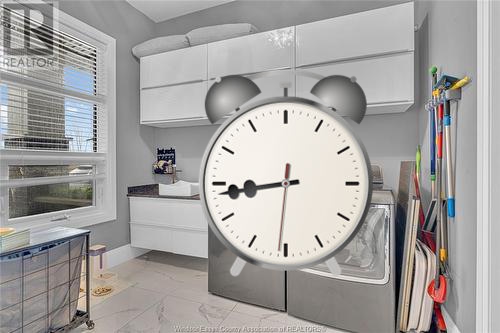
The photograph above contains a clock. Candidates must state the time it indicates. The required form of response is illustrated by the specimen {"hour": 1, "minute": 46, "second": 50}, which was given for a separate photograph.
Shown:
{"hour": 8, "minute": 43, "second": 31}
